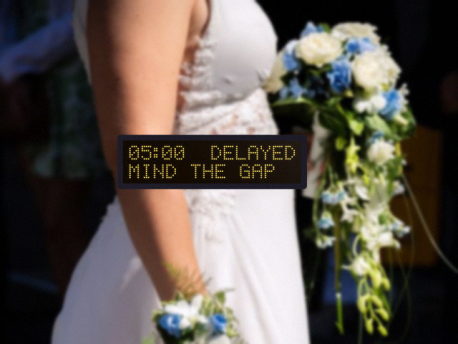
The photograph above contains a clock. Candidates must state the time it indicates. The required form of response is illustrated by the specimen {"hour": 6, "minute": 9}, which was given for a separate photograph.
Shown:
{"hour": 5, "minute": 0}
